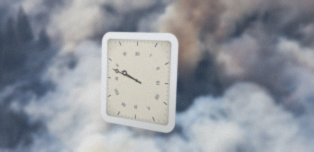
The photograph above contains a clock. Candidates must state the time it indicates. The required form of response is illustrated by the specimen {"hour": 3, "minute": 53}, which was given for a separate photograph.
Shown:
{"hour": 9, "minute": 48}
